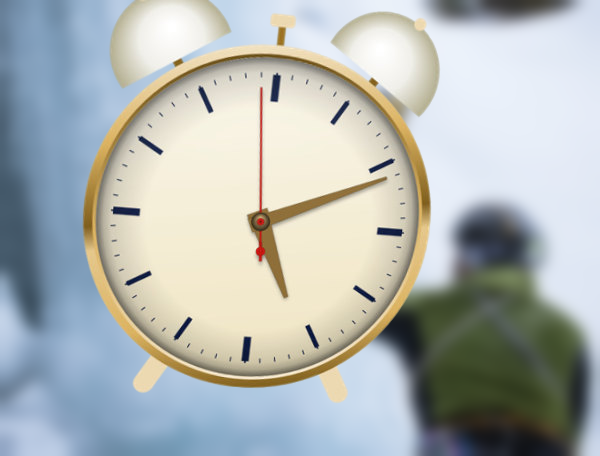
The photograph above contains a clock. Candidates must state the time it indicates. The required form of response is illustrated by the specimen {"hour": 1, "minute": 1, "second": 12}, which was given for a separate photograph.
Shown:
{"hour": 5, "minute": 10, "second": 59}
